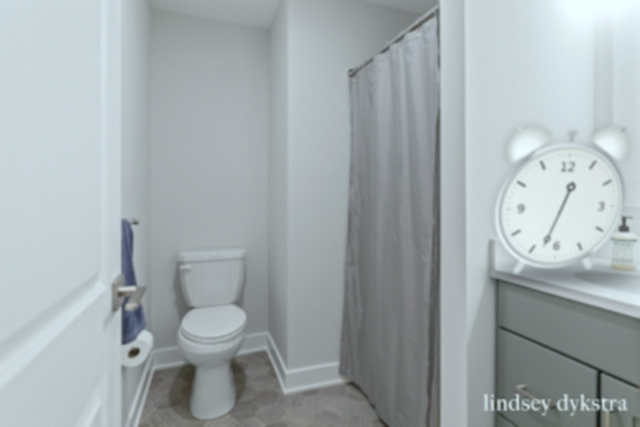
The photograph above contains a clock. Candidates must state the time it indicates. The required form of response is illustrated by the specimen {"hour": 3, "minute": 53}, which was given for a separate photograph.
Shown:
{"hour": 12, "minute": 33}
